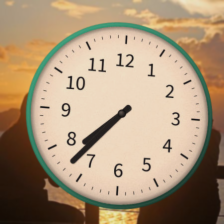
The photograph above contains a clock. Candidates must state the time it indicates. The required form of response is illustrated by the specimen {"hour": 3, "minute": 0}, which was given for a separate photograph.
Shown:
{"hour": 7, "minute": 37}
